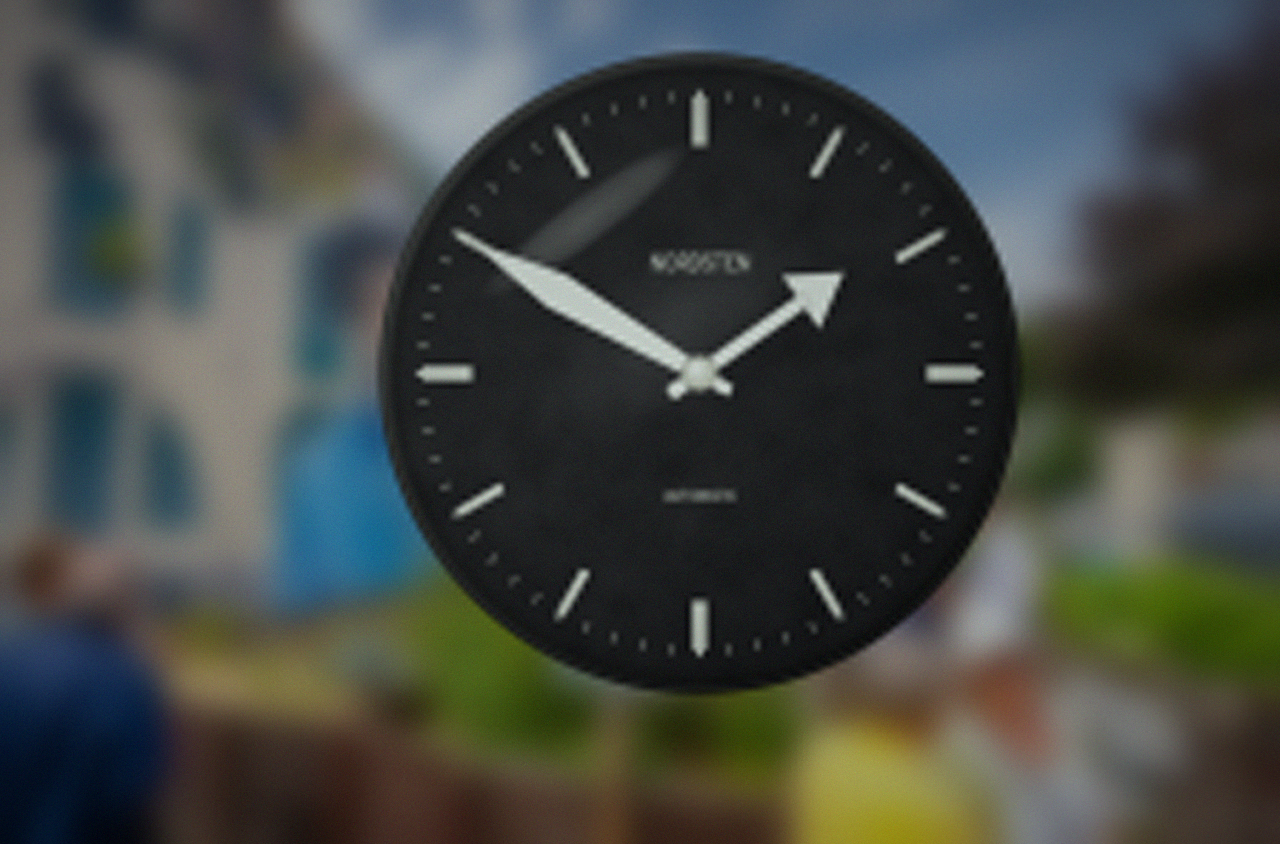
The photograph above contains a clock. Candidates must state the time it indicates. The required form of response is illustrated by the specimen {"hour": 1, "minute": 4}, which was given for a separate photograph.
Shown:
{"hour": 1, "minute": 50}
